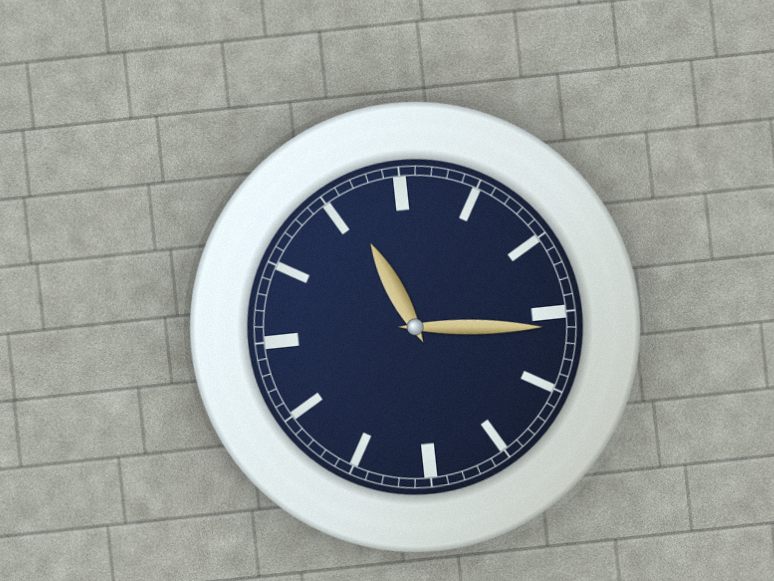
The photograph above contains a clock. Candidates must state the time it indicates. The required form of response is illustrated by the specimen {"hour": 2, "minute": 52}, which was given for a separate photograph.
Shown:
{"hour": 11, "minute": 16}
